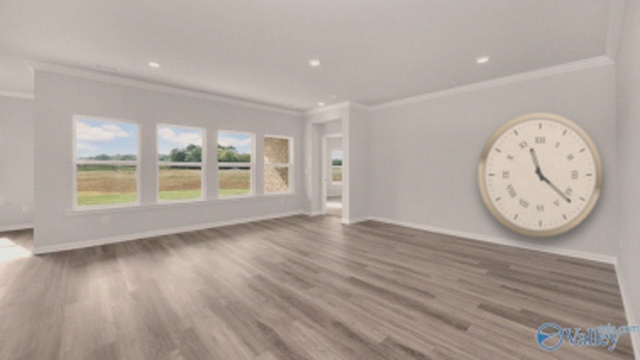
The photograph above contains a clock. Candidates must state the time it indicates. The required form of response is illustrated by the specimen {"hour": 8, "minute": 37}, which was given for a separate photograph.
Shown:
{"hour": 11, "minute": 22}
